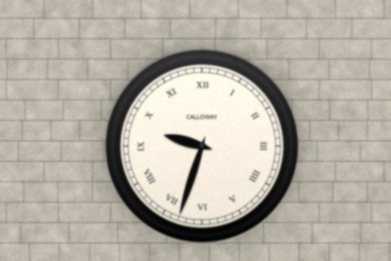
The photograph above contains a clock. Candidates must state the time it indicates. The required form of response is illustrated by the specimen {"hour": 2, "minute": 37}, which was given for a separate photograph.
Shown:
{"hour": 9, "minute": 33}
